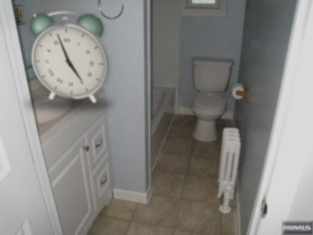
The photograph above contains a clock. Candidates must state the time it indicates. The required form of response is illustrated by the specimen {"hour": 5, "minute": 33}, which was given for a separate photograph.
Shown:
{"hour": 4, "minute": 57}
